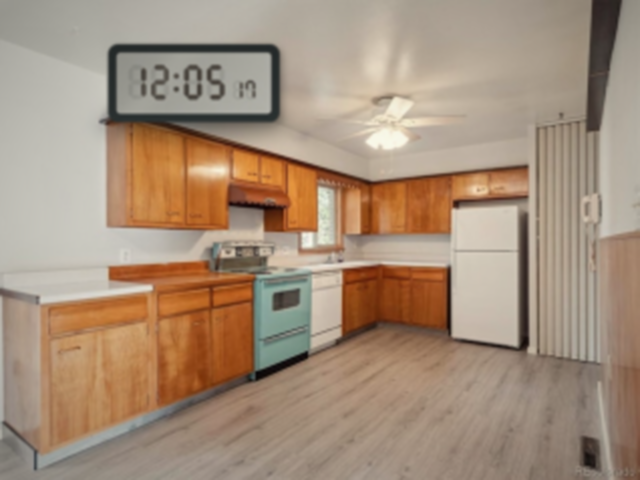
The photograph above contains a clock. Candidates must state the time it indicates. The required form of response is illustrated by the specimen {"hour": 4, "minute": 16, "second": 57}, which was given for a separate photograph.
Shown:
{"hour": 12, "minute": 5, "second": 17}
